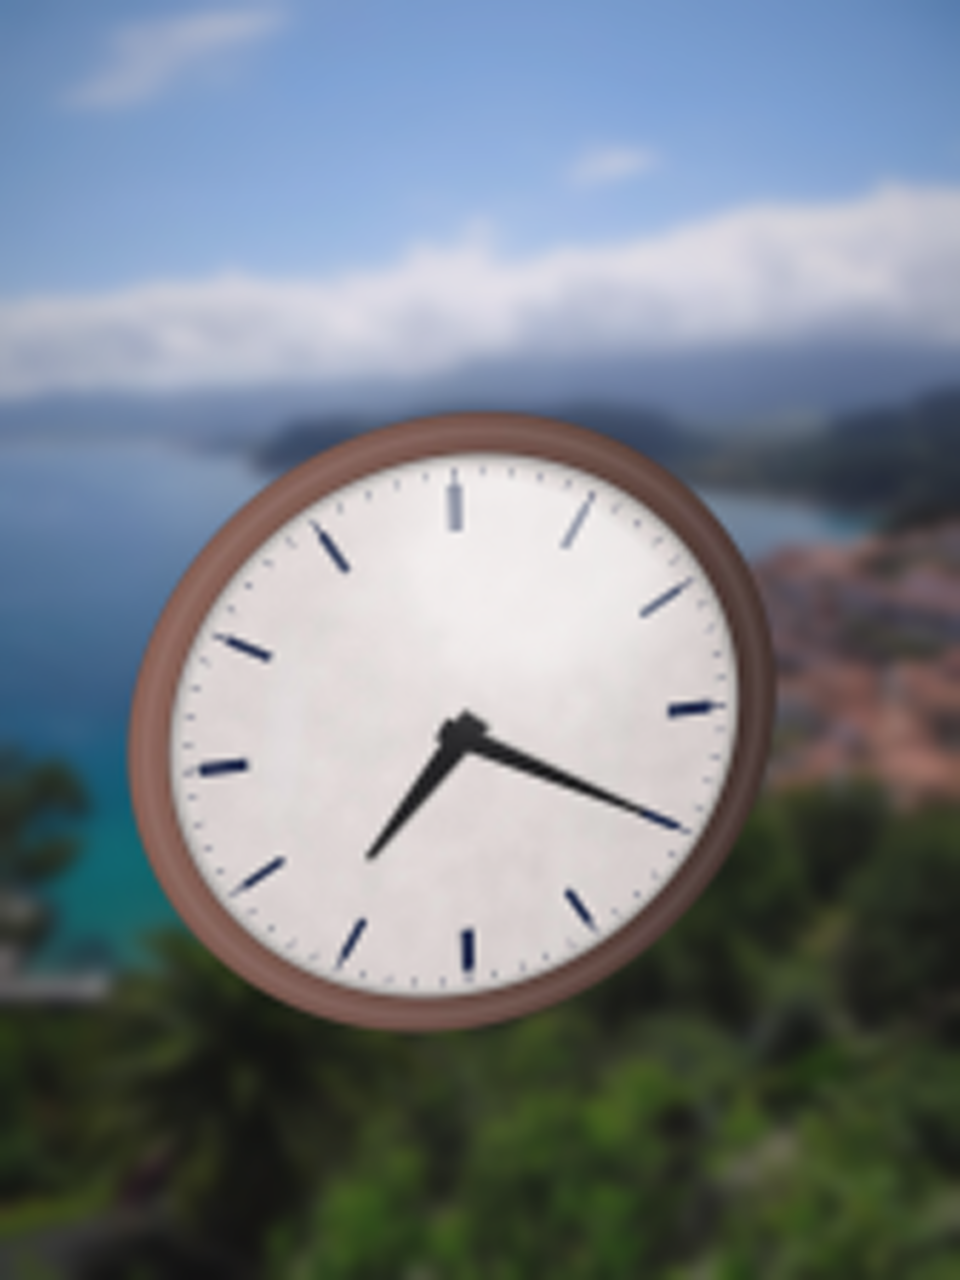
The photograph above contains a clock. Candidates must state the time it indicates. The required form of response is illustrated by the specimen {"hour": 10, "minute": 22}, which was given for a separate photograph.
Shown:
{"hour": 7, "minute": 20}
